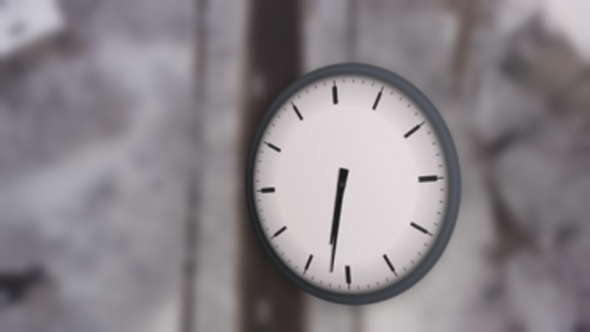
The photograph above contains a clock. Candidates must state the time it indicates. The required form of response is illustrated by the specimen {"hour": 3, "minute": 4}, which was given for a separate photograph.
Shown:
{"hour": 6, "minute": 32}
